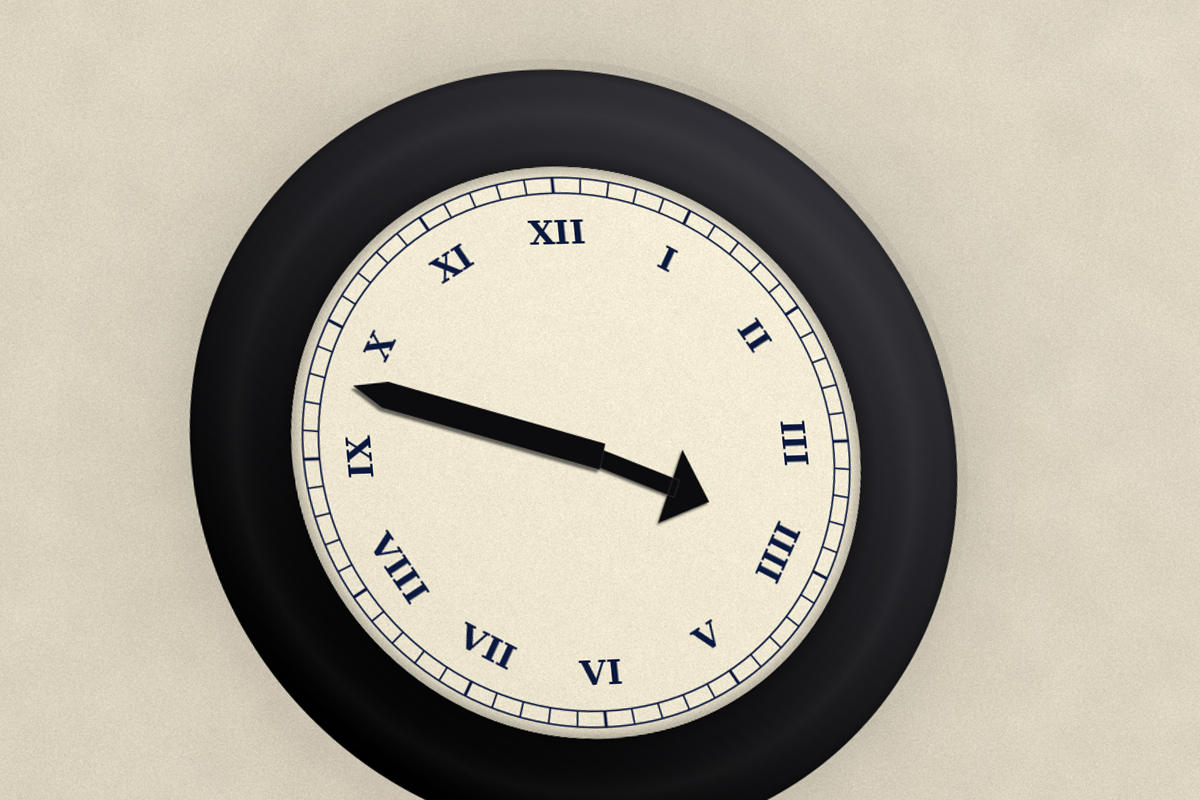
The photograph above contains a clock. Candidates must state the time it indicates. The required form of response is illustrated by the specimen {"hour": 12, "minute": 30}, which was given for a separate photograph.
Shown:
{"hour": 3, "minute": 48}
